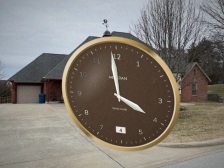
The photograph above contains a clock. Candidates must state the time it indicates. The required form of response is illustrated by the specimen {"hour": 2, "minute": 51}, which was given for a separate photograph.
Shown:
{"hour": 3, "minute": 59}
